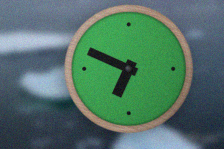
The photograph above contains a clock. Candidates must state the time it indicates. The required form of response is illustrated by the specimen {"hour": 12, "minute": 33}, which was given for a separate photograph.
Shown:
{"hour": 6, "minute": 49}
